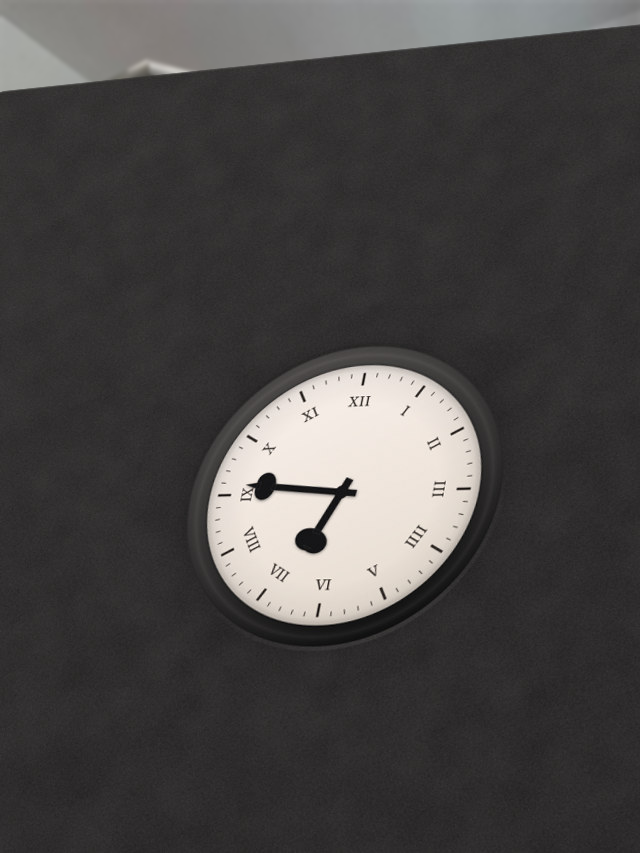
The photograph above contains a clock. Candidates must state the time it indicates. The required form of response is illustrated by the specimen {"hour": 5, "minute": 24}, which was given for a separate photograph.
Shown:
{"hour": 6, "minute": 46}
